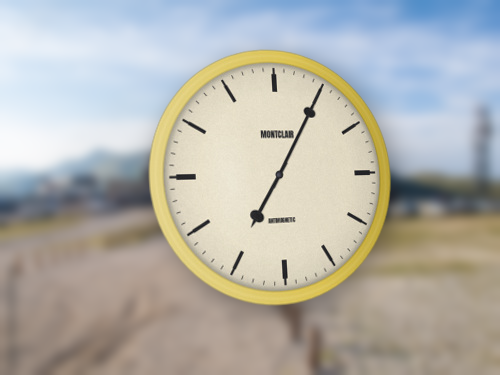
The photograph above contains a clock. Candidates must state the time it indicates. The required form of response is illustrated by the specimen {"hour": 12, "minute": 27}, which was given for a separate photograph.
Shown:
{"hour": 7, "minute": 5}
